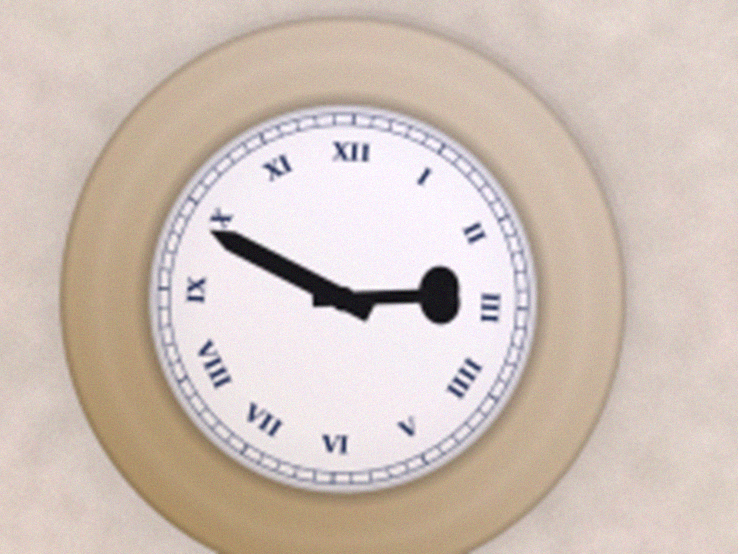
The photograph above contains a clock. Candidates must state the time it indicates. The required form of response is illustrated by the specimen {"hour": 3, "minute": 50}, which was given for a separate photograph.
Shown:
{"hour": 2, "minute": 49}
